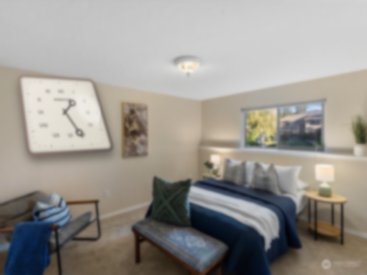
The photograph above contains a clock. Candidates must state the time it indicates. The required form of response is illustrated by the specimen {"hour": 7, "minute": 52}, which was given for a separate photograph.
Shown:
{"hour": 1, "minute": 26}
